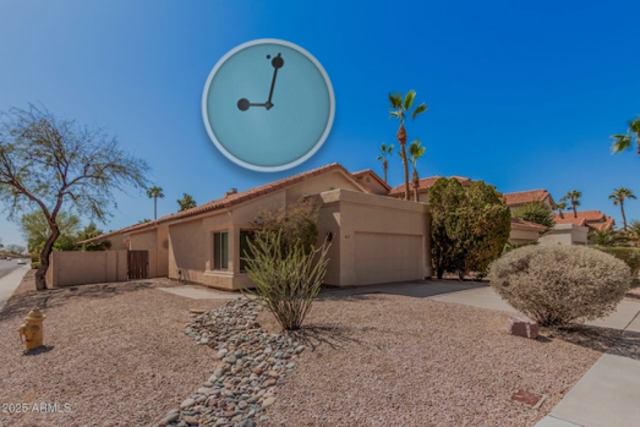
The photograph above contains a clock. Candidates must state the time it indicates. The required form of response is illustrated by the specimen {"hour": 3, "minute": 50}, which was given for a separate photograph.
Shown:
{"hour": 9, "minute": 2}
